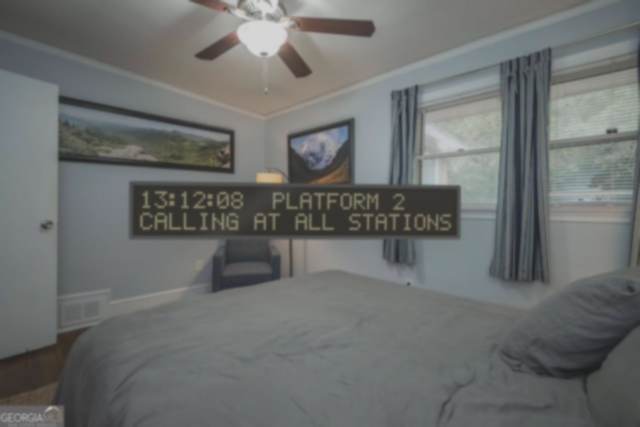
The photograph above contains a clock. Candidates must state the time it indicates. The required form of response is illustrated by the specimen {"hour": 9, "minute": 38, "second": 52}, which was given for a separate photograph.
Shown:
{"hour": 13, "minute": 12, "second": 8}
